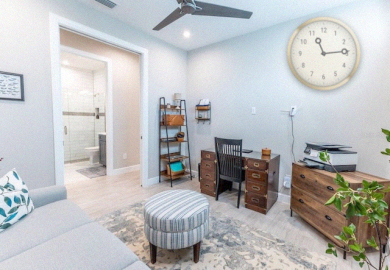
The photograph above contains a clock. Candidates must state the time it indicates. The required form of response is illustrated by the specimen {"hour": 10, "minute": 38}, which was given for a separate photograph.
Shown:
{"hour": 11, "minute": 14}
